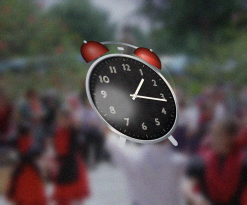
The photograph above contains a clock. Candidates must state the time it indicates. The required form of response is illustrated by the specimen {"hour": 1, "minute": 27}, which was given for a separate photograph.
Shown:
{"hour": 1, "minute": 16}
